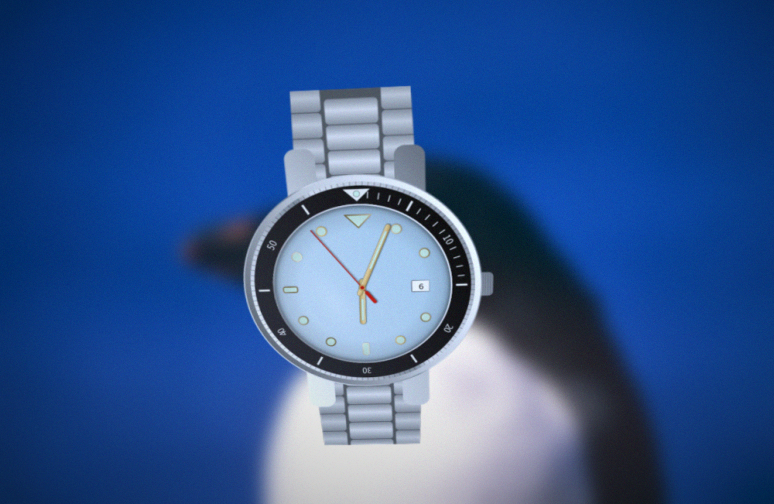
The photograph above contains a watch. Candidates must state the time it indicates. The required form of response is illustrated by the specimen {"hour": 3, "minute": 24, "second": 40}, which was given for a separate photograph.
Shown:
{"hour": 6, "minute": 3, "second": 54}
